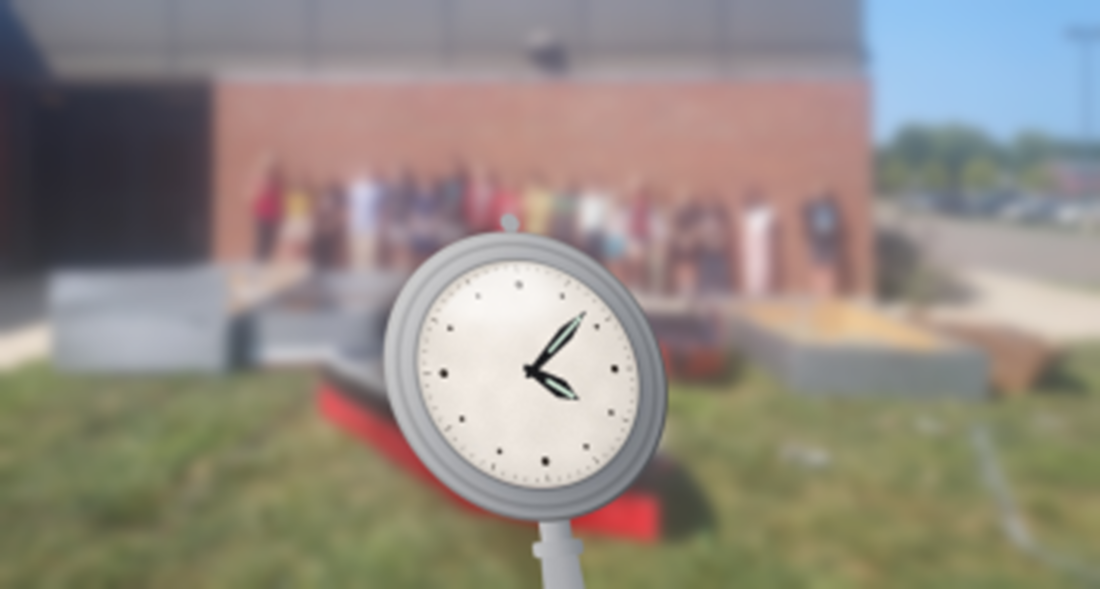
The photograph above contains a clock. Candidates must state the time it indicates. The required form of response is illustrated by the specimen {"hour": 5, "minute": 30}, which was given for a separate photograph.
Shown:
{"hour": 4, "minute": 8}
